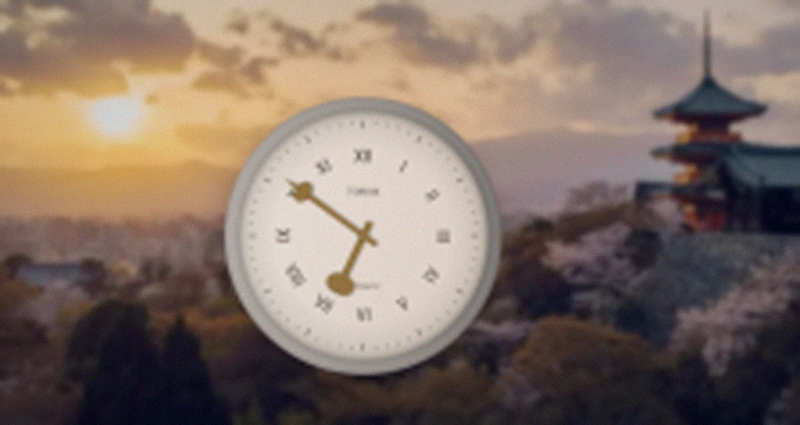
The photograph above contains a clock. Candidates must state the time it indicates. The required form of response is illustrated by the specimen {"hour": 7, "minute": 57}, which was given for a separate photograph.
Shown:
{"hour": 6, "minute": 51}
